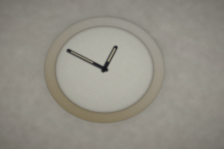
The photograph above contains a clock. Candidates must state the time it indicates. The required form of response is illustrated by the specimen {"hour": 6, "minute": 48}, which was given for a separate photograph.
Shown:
{"hour": 12, "minute": 50}
